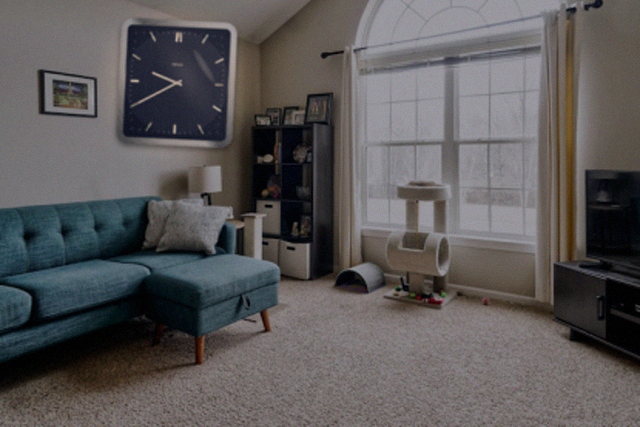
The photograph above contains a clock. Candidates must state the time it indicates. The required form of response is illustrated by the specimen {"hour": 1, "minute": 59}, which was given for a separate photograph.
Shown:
{"hour": 9, "minute": 40}
